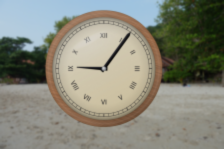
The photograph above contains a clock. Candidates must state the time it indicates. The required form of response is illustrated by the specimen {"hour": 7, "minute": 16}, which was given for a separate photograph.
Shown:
{"hour": 9, "minute": 6}
